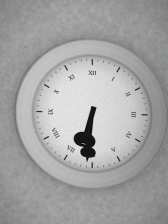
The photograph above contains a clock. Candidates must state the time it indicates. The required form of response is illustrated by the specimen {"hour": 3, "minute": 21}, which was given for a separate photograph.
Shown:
{"hour": 6, "minute": 31}
